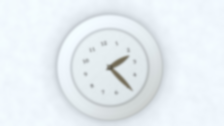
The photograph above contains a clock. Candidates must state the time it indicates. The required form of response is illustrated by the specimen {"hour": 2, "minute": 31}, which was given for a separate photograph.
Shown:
{"hour": 2, "minute": 25}
